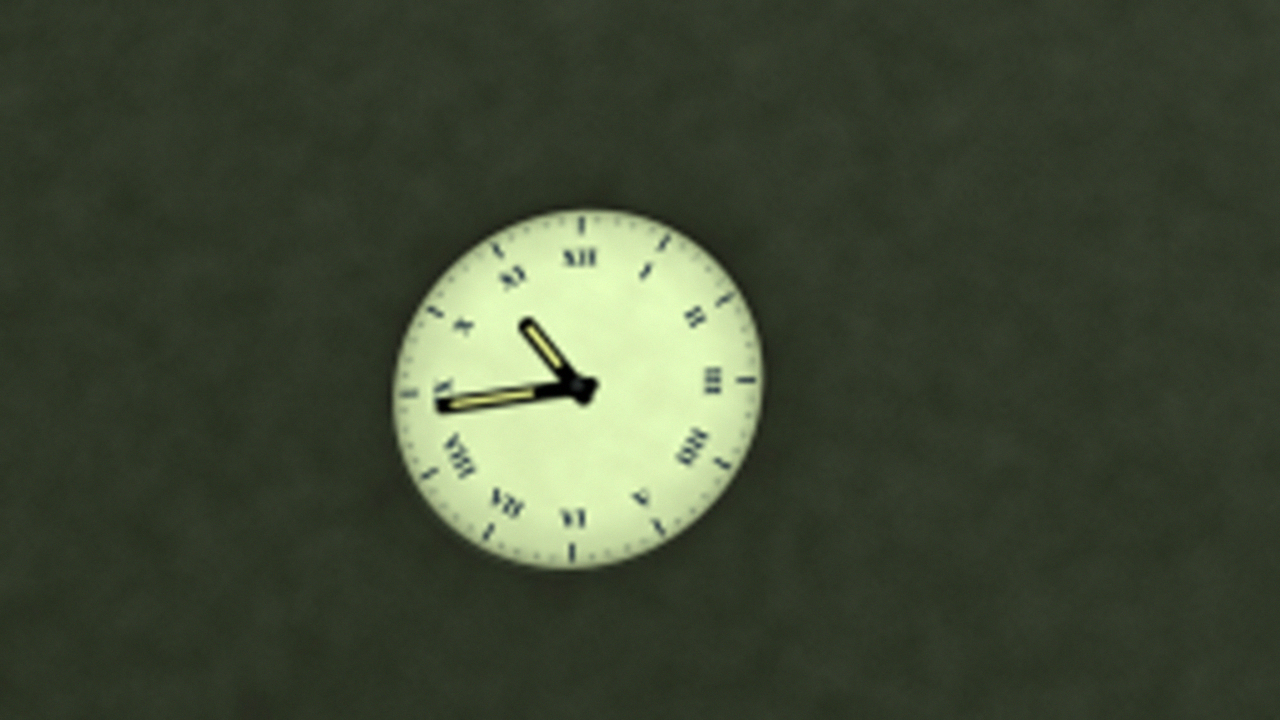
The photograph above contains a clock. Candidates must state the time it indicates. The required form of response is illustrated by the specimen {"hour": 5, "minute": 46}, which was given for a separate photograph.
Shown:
{"hour": 10, "minute": 44}
